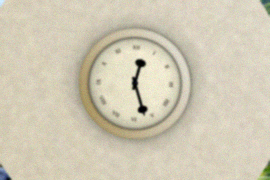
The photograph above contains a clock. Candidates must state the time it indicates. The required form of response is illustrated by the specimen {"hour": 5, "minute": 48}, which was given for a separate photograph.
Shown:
{"hour": 12, "minute": 27}
